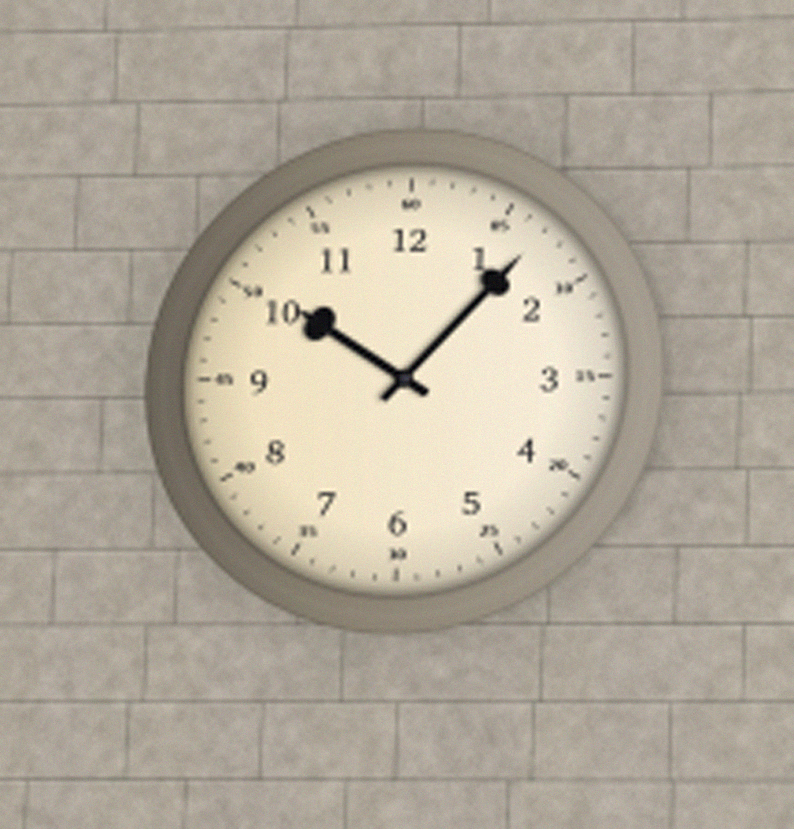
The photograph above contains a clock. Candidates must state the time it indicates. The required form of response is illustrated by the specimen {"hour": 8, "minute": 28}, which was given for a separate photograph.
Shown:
{"hour": 10, "minute": 7}
